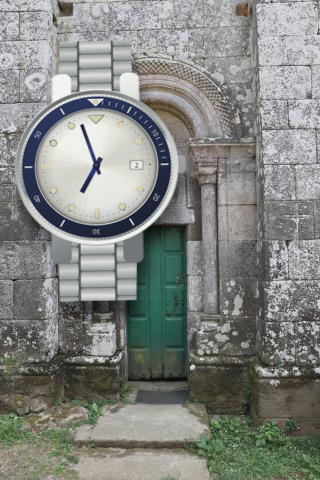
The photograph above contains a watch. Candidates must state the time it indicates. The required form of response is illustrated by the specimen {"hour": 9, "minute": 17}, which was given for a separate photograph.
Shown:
{"hour": 6, "minute": 57}
